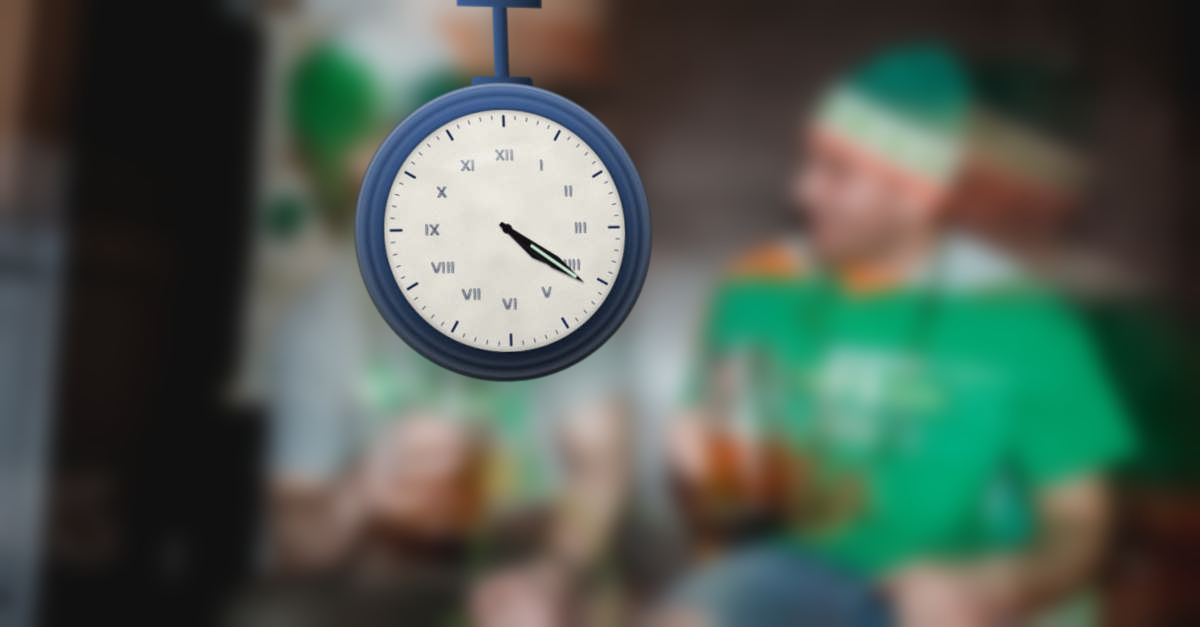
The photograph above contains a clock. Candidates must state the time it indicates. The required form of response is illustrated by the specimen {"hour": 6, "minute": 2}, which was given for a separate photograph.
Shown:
{"hour": 4, "minute": 21}
